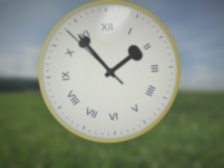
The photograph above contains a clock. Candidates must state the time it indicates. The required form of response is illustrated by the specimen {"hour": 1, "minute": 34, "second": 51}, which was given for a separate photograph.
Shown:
{"hour": 1, "minute": 53, "second": 53}
